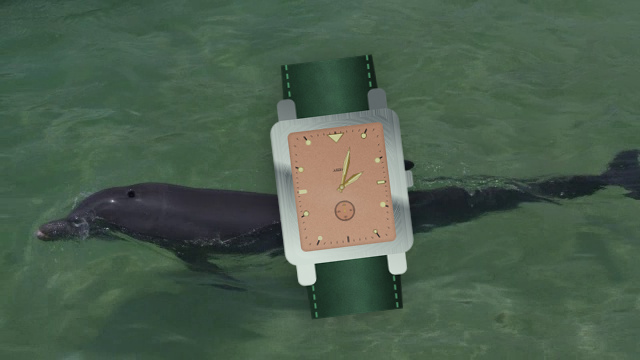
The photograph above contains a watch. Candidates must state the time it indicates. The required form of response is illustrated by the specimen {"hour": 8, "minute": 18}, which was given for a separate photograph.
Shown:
{"hour": 2, "minute": 3}
